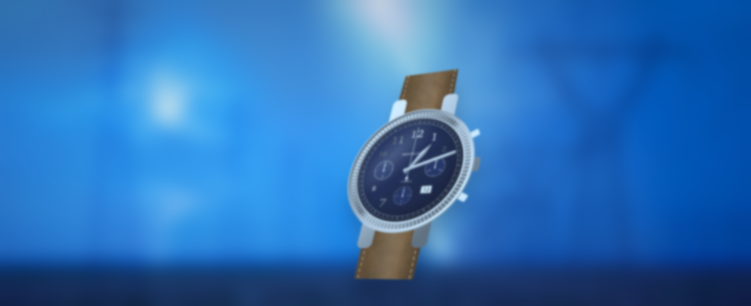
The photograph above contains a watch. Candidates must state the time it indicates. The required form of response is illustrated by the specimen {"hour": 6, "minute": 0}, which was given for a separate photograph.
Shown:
{"hour": 1, "minute": 12}
